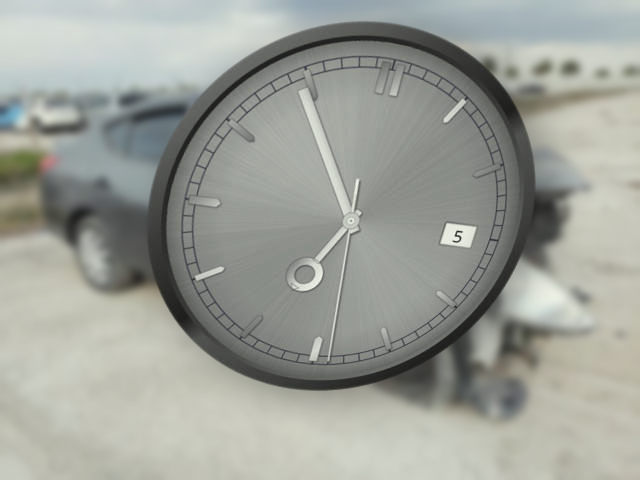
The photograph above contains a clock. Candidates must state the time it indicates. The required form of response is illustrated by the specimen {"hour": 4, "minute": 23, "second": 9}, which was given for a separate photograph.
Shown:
{"hour": 6, "minute": 54, "second": 29}
